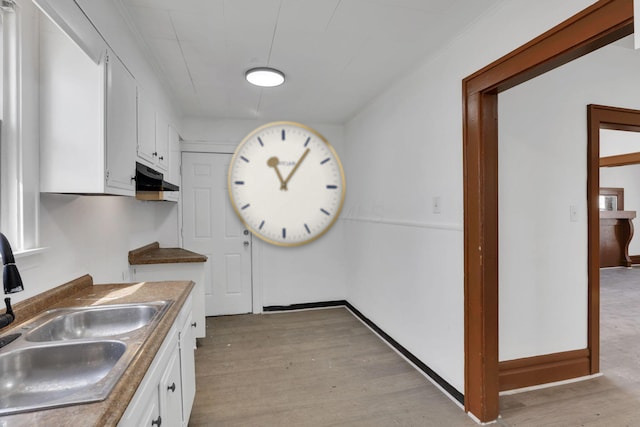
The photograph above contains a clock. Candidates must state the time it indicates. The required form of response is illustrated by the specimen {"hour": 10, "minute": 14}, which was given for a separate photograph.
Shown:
{"hour": 11, "minute": 6}
